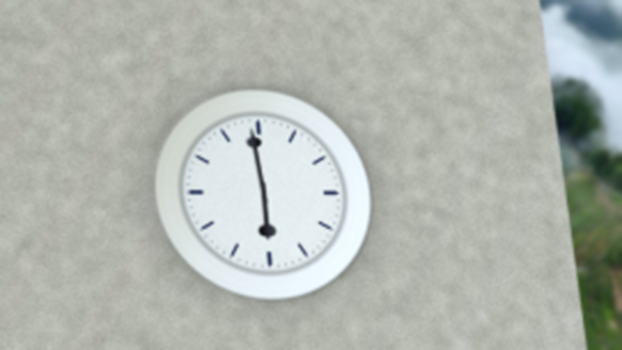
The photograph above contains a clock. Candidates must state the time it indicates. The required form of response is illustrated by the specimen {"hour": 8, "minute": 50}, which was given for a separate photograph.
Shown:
{"hour": 5, "minute": 59}
